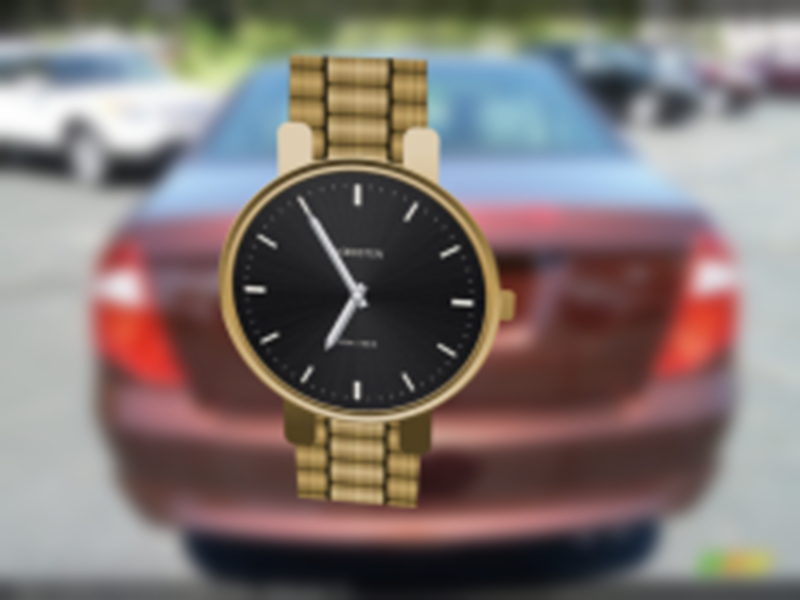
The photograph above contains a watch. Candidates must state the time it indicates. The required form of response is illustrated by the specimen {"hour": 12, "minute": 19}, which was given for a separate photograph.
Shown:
{"hour": 6, "minute": 55}
